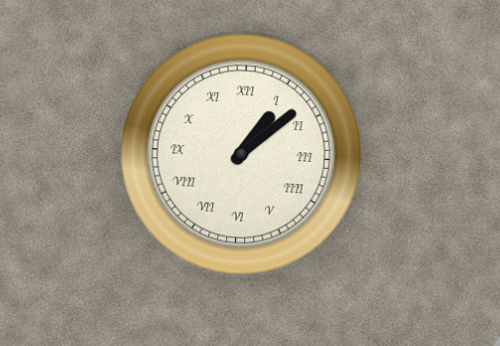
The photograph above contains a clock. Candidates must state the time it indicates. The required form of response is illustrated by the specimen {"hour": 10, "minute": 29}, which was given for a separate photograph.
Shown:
{"hour": 1, "minute": 8}
